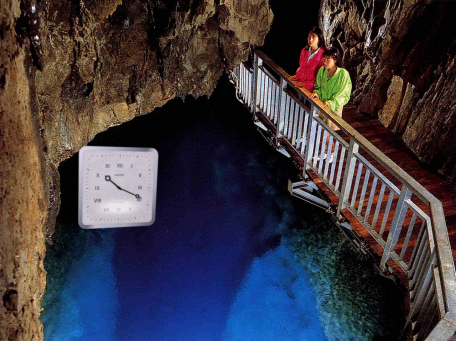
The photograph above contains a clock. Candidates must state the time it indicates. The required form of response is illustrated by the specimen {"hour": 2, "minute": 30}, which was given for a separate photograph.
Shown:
{"hour": 10, "minute": 19}
